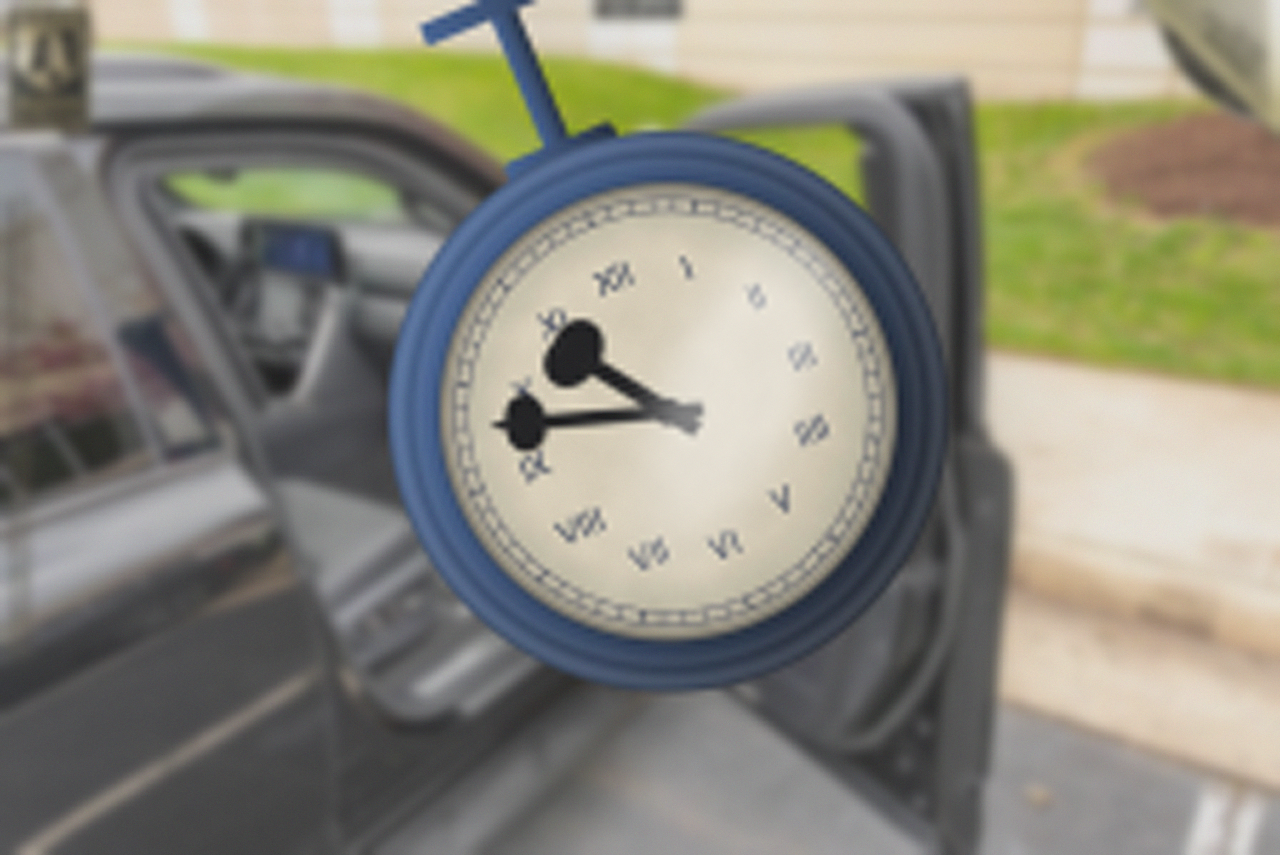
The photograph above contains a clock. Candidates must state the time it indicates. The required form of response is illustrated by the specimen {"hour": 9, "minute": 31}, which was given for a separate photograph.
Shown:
{"hour": 10, "minute": 48}
